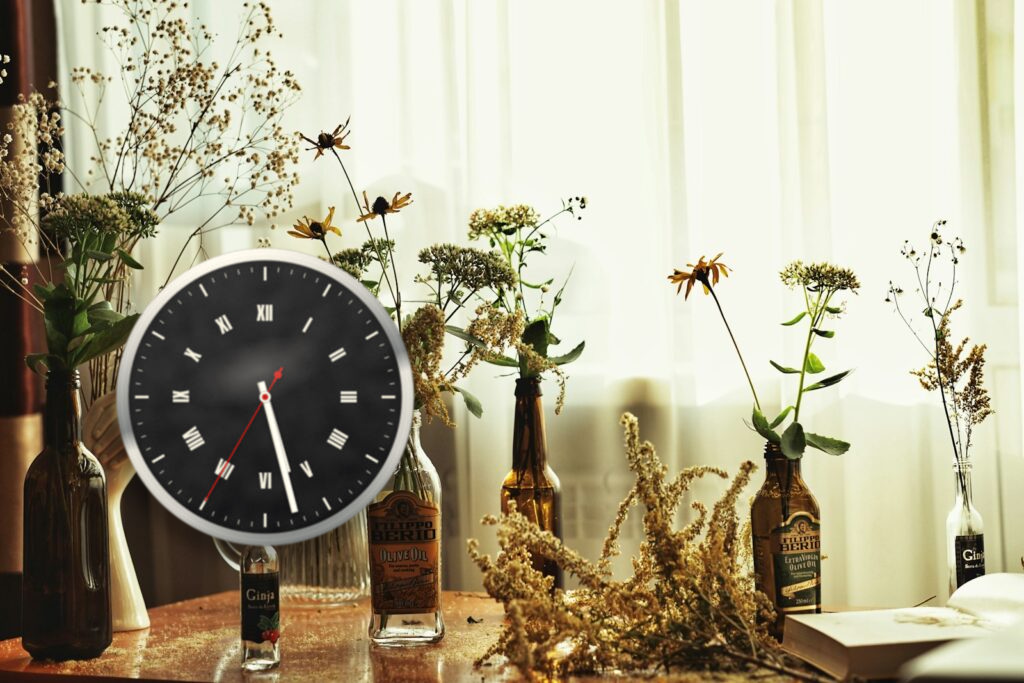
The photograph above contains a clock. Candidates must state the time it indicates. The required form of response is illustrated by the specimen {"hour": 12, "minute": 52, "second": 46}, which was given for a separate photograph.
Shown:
{"hour": 5, "minute": 27, "second": 35}
